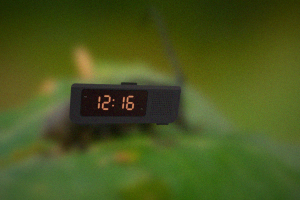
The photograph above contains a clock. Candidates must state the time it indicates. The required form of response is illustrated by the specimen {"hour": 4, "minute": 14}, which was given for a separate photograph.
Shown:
{"hour": 12, "minute": 16}
